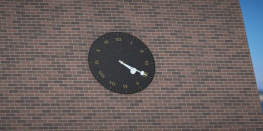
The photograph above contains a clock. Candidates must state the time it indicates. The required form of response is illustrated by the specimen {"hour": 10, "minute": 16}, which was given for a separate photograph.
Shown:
{"hour": 4, "minute": 20}
